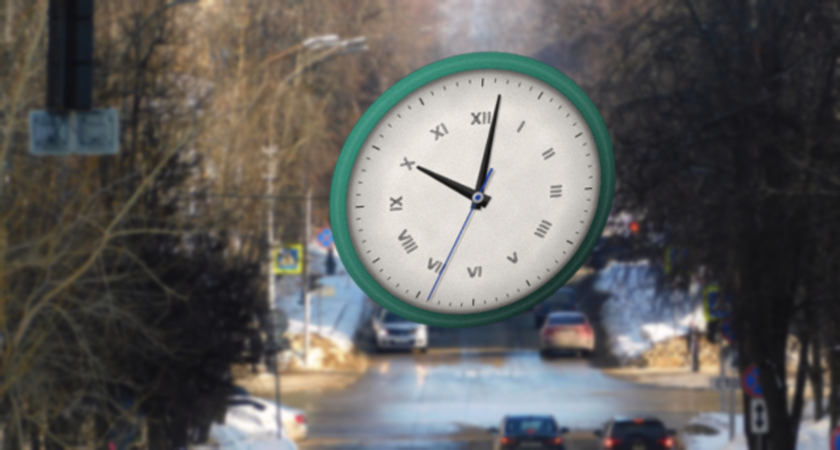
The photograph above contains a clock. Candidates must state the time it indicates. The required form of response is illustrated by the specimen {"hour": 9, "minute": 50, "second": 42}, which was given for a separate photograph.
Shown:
{"hour": 10, "minute": 1, "second": 34}
